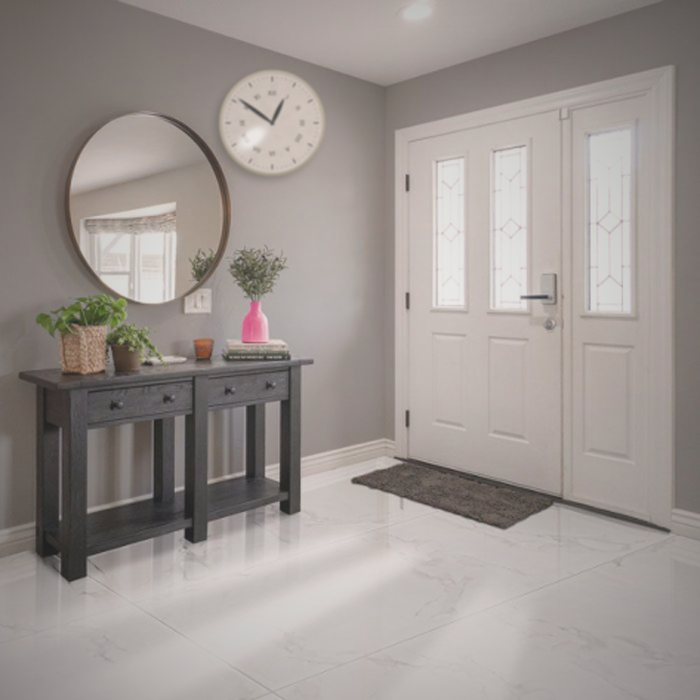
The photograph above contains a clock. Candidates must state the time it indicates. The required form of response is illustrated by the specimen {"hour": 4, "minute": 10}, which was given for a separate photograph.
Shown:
{"hour": 12, "minute": 51}
